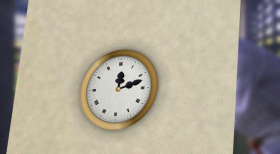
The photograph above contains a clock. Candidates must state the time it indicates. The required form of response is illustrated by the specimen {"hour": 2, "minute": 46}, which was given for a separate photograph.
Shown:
{"hour": 12, "minute": 12}
